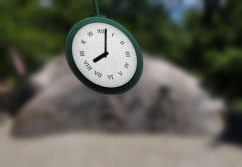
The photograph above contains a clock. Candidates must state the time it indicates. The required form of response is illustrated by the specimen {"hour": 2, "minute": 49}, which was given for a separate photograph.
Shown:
{"hour": 8, "minute": 2}
